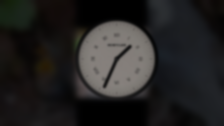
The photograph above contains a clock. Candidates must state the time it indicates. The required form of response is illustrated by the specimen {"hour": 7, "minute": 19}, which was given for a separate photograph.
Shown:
{"hour": 1, "minute": 34}
